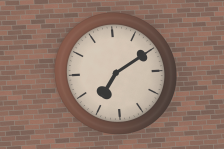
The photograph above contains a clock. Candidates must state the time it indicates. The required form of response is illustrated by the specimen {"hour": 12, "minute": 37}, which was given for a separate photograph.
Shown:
{"hour": 7, "minute": 10}
